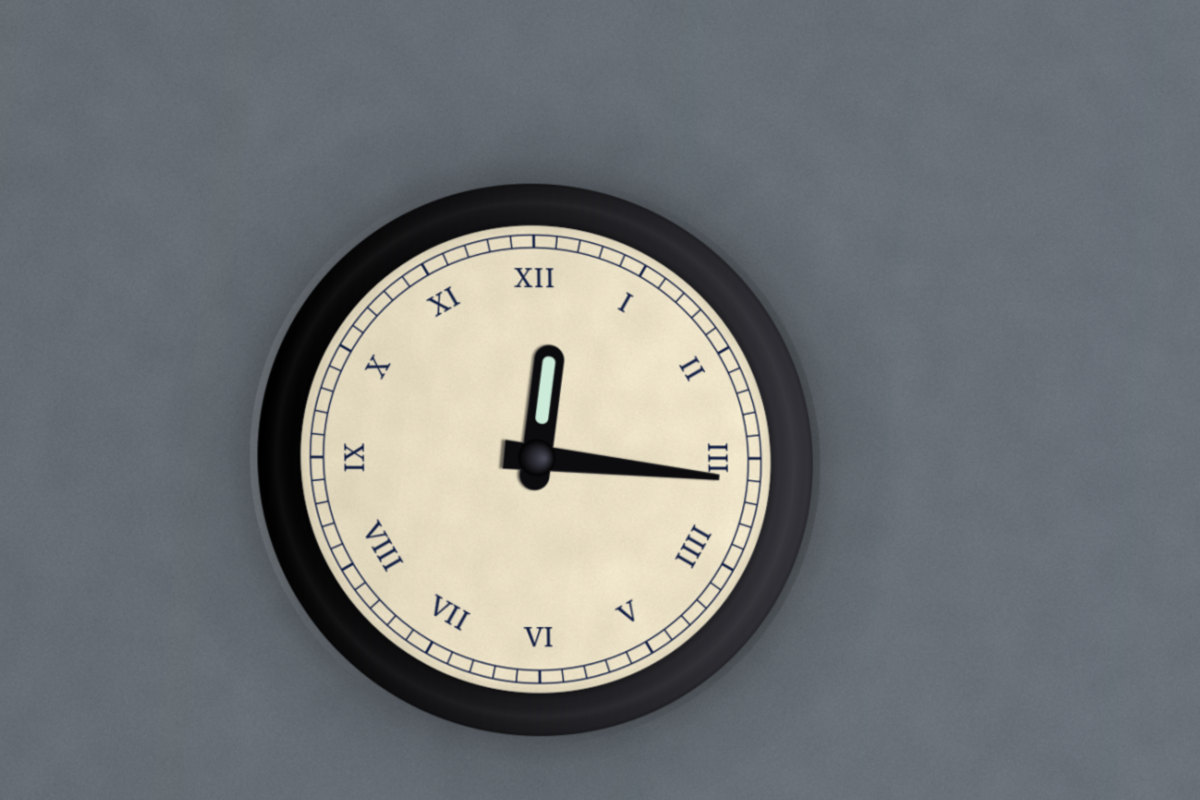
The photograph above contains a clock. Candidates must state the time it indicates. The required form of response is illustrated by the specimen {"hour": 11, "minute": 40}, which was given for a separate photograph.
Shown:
{"hour": 12, "minute": 16}
